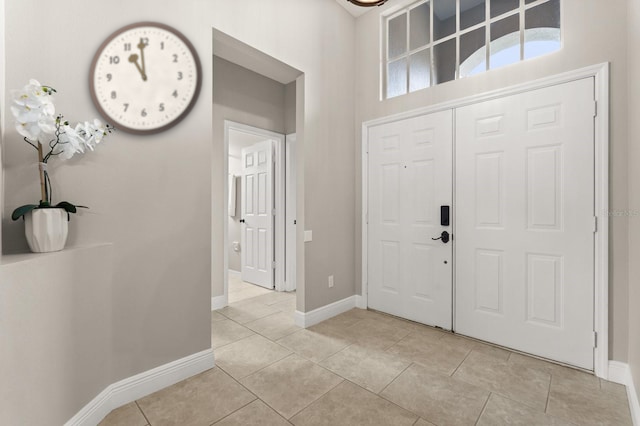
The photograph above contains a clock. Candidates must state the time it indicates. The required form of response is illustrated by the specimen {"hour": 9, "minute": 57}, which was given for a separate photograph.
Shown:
{"hour": 10, "minute": 59}
